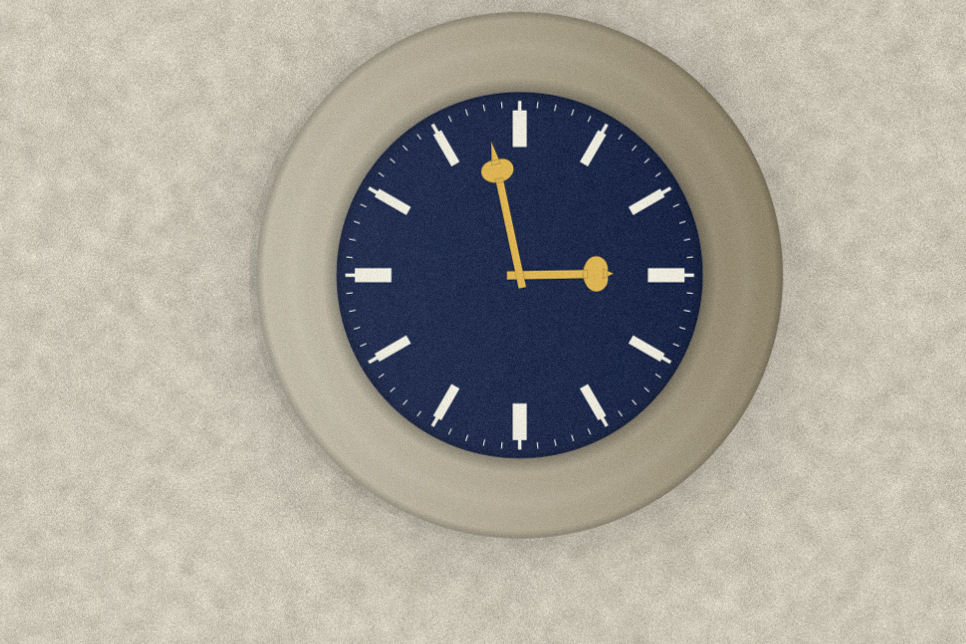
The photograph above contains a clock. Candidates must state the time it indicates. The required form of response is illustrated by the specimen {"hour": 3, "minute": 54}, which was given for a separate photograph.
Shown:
{"hour": 2, "minute": 58}
